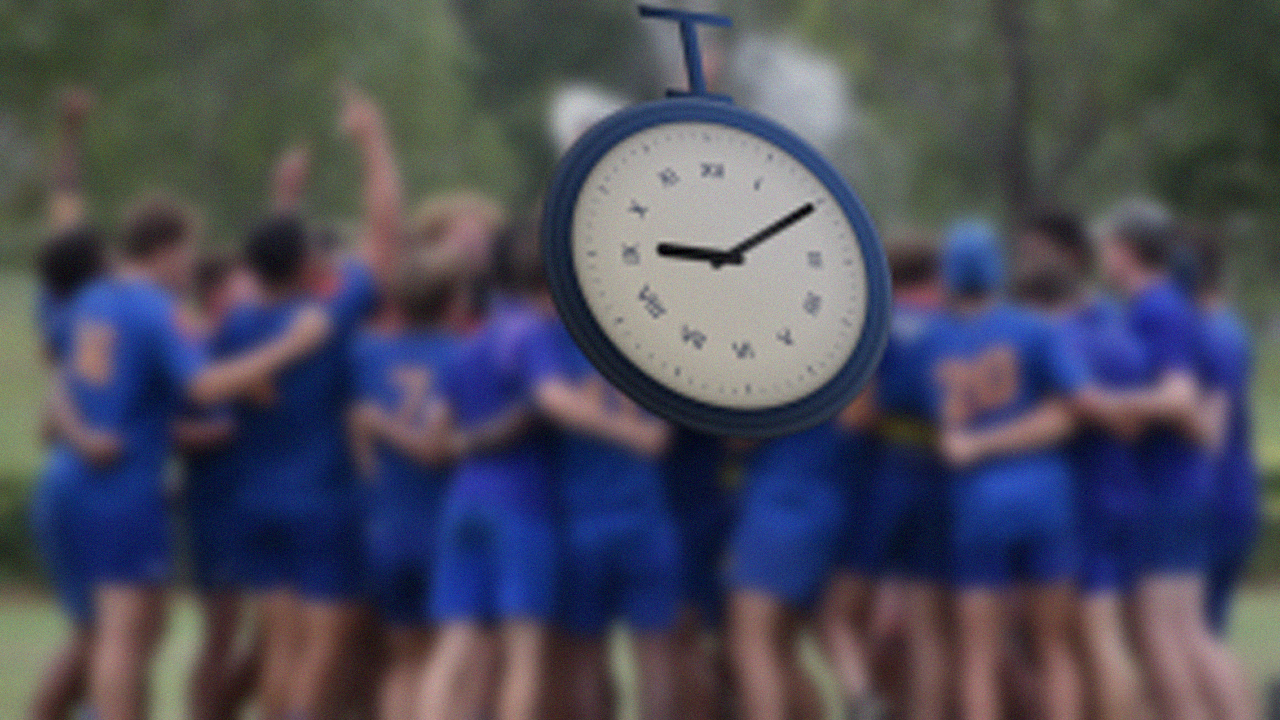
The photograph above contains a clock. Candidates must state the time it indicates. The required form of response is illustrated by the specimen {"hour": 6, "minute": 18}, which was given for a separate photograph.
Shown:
{"hour": 9, "minute": 10}
